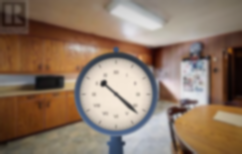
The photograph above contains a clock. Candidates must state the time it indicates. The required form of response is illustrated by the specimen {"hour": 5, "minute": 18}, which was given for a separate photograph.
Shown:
{"hour": 10, "minute": 22}
